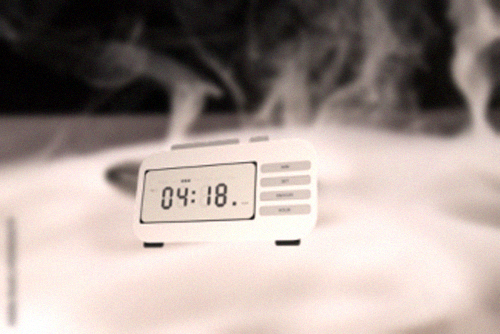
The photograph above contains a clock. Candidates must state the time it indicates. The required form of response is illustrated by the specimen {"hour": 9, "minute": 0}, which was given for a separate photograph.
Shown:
{"hour": 4, "minute": 18}
